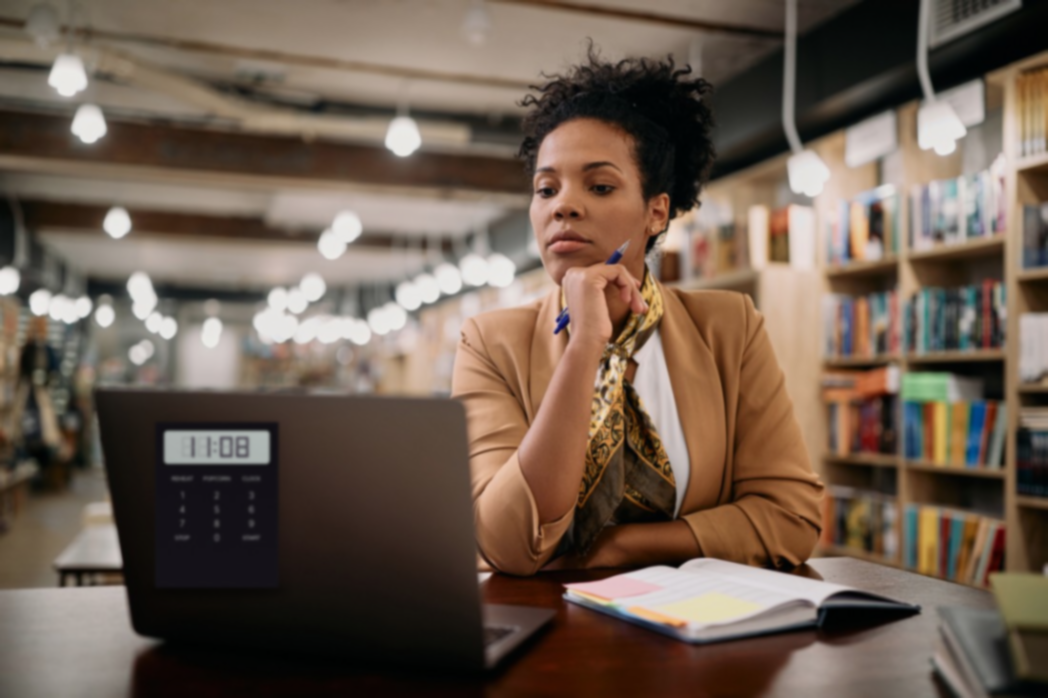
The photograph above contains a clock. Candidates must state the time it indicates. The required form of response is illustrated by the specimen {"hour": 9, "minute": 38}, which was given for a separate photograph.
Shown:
{"hour": 11, "minute": 8}
